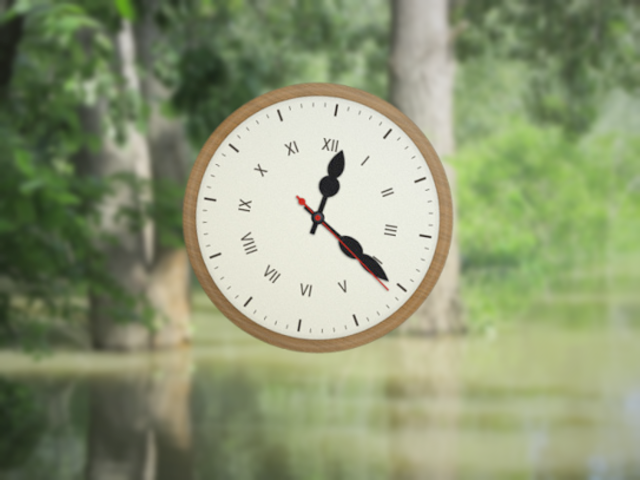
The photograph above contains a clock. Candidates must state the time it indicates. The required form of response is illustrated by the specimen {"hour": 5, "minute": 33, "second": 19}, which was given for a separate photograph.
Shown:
{"hour": 12, "minute": 20, "second": 21}
